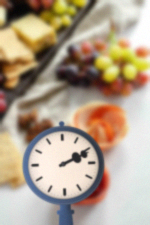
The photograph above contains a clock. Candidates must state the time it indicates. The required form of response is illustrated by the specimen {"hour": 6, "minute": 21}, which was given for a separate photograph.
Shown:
{"hour": 2, "minute": 11}
